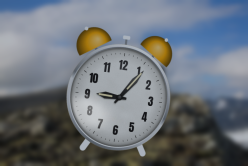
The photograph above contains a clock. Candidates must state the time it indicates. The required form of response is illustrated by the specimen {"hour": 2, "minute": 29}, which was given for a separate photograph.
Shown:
{"hour": 9, "minute": 6}
